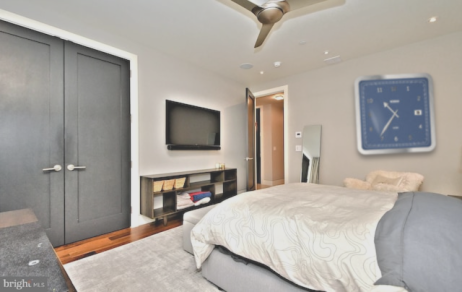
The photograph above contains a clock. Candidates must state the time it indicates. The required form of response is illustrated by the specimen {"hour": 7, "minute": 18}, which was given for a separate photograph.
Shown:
{"hour": 10, "minute": 36}
